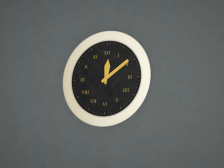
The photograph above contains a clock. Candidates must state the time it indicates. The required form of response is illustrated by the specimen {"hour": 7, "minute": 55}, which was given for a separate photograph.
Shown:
{"hour": 12, "minute": 9}
